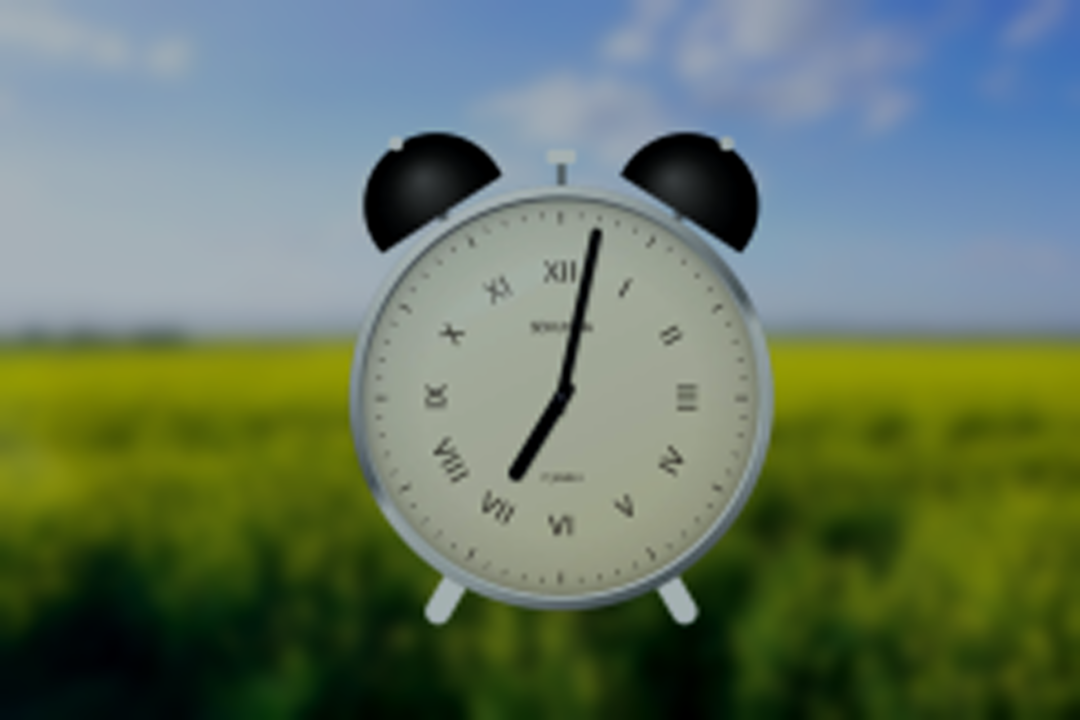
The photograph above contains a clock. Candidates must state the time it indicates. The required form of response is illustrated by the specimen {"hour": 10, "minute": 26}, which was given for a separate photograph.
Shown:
{"hour": 7, "minute": 2}
